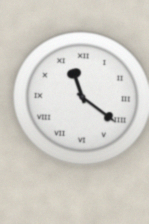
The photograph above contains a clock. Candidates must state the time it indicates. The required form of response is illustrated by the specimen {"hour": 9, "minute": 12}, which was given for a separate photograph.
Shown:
{"hour": 11, "minute": 21}
